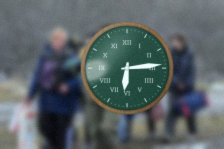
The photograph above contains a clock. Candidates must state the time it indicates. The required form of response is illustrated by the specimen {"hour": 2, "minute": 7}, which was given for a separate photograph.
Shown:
{"hour": 6, "minute": 14}
